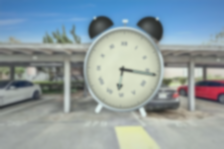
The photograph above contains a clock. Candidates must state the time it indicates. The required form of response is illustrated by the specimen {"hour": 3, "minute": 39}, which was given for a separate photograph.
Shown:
{"hour": 6, "minute": 16}
